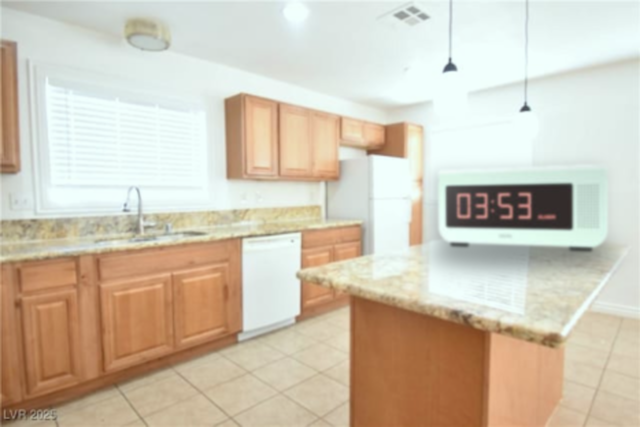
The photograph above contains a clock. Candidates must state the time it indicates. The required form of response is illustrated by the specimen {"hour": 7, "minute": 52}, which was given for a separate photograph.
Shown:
{"hour": 3, "minute": 53}
